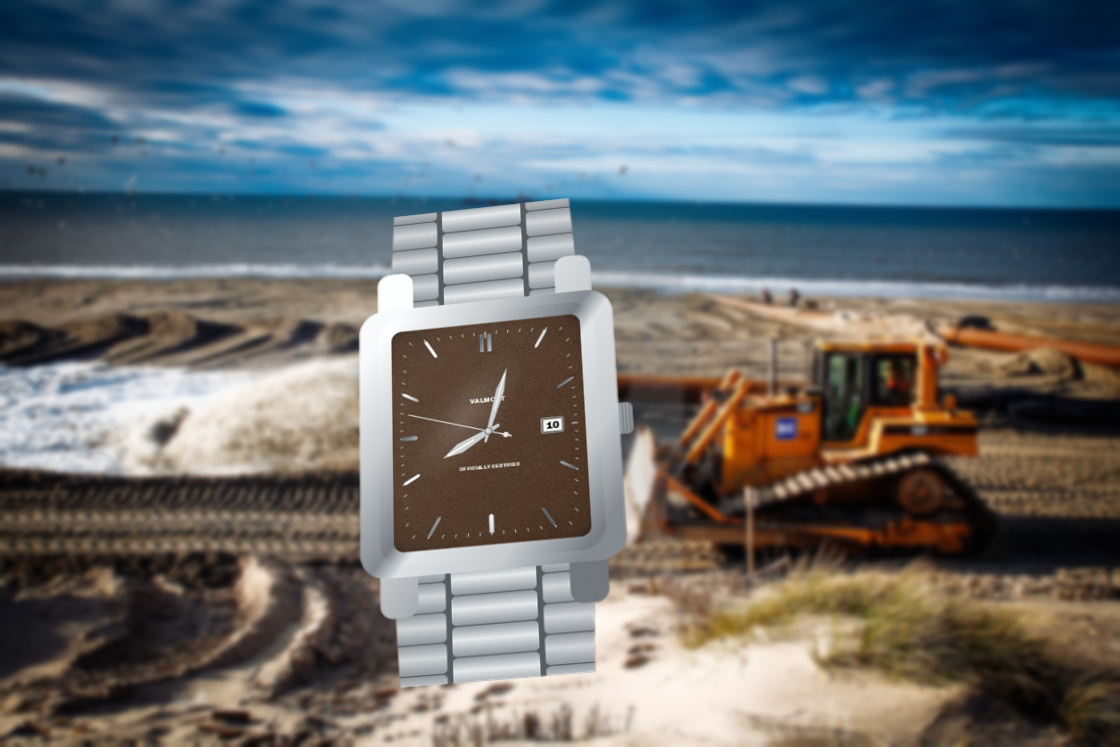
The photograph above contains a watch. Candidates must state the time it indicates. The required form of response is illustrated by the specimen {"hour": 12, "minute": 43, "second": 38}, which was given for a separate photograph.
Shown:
{"hour": 8, "minute": 2, "second": 48}
